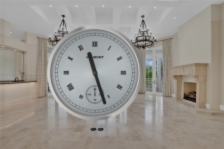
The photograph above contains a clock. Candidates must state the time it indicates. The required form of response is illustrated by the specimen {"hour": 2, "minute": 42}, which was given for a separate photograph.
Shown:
{"hour": 11, "minute": 27}
